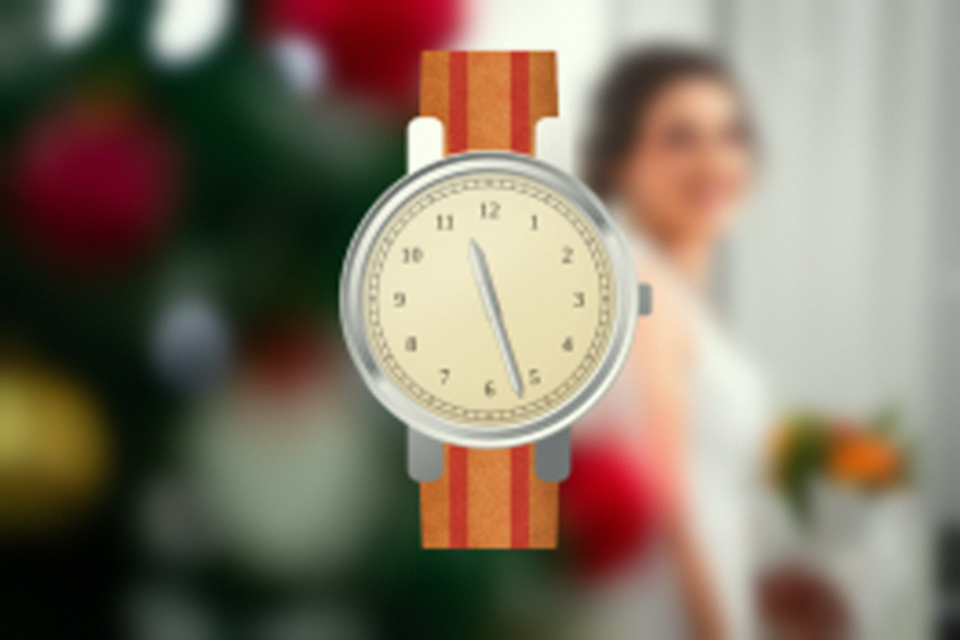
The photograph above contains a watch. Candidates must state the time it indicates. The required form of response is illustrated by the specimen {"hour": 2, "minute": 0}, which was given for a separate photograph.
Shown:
{"hour": 11, "minute": 27}
